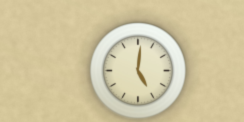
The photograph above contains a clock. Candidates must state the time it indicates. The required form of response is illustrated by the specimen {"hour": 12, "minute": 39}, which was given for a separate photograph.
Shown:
{"hour": 5, "minute": 1}
